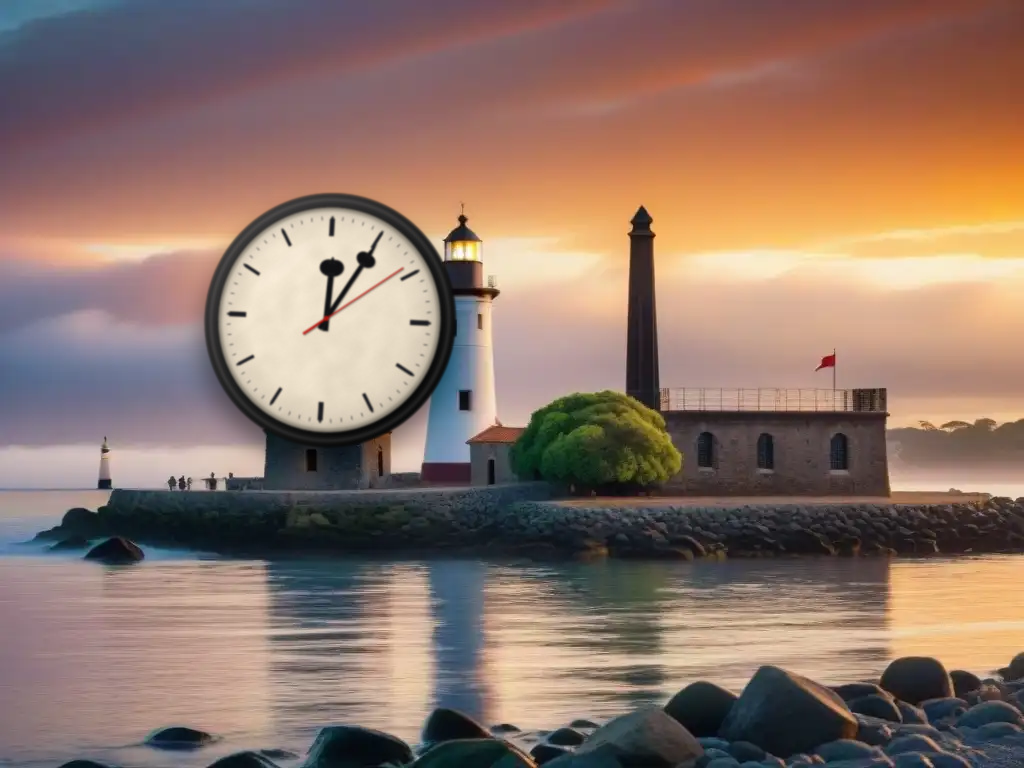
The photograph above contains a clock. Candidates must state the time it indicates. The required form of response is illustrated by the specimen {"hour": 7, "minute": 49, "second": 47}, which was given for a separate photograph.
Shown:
{"hour": 12, "minute": 5, "second": 9}
